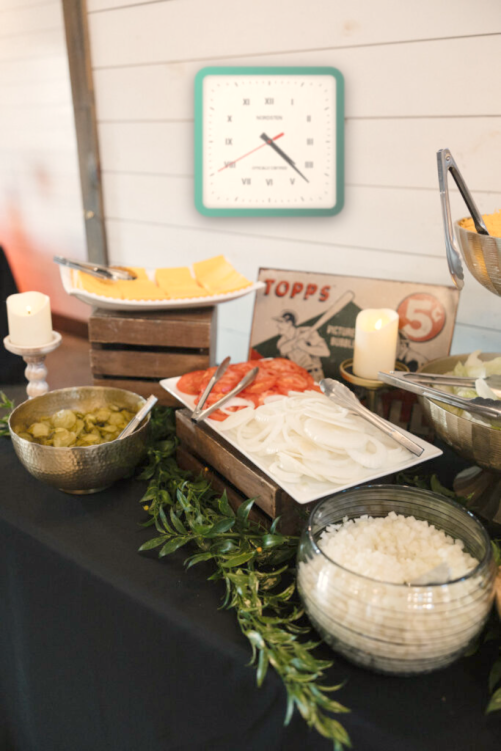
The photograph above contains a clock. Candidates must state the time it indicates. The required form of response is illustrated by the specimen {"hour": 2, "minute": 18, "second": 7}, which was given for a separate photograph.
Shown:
{"hour": 4, "minute": 22, "second": 40}
